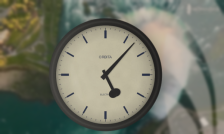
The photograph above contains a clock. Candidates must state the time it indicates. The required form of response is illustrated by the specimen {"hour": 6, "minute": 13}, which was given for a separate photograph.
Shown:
{"hour": 5, "minute": 7}
